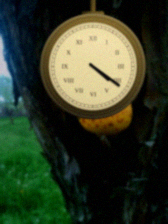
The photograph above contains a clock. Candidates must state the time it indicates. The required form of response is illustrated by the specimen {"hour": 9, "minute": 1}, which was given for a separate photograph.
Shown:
{"hour": 4, "minute": 21}
